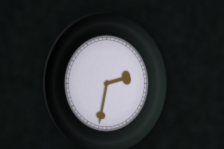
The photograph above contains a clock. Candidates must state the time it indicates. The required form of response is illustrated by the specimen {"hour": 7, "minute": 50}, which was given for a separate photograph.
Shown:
{"hour": 2, "minute": 32}
